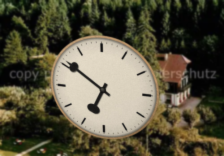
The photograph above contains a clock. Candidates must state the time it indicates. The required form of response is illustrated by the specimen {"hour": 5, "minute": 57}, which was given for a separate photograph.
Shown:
{"hour": 6, "minute": 51}
